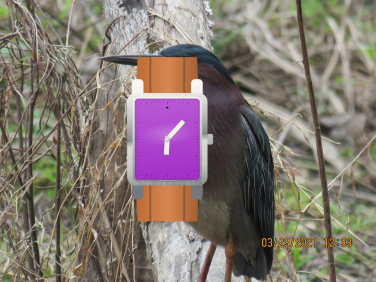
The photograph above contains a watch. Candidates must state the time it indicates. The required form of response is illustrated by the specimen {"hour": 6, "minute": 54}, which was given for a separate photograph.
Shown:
{"hour": 6, "minute": 7}
